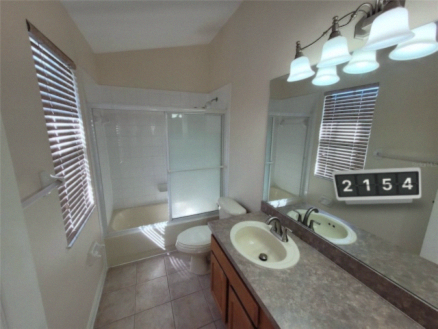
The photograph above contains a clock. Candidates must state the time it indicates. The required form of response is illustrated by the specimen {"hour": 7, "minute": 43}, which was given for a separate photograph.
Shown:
{"hour": 21, "minute": 54}
